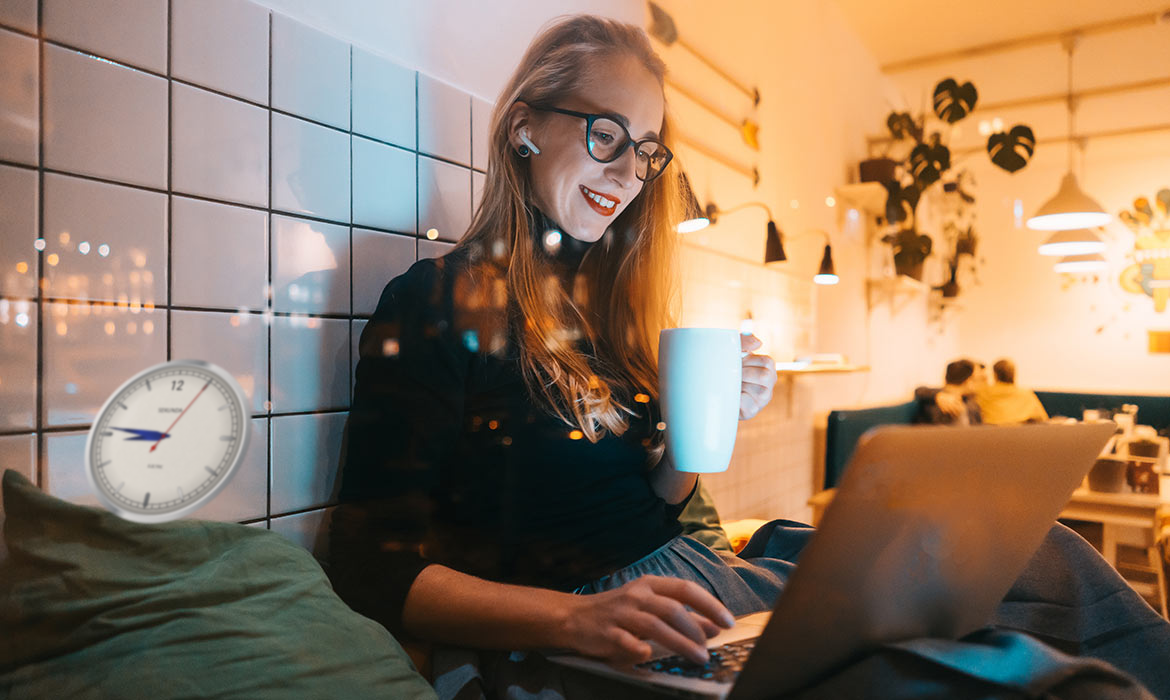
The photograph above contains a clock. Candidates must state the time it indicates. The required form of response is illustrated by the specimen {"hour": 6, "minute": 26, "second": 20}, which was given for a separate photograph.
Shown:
{"hour": 8, "minute": 46, "second": 5}
